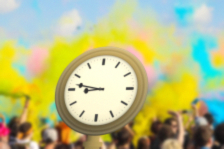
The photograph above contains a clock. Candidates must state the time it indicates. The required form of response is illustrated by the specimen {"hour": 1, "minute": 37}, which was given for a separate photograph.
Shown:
{"hour": 8, "minute": 47}
